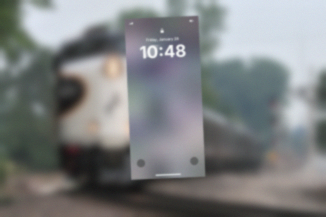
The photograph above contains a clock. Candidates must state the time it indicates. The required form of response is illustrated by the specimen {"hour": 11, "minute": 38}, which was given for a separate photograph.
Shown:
{"hour": 10, "minute": 48}
